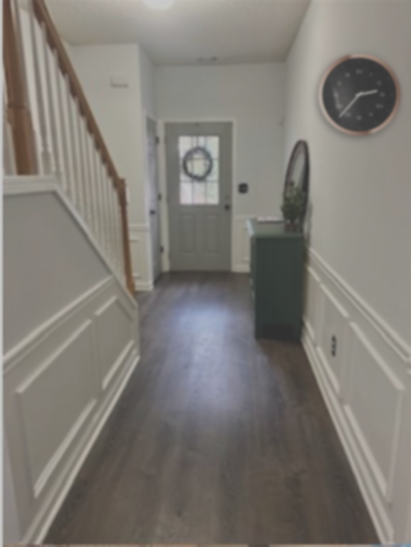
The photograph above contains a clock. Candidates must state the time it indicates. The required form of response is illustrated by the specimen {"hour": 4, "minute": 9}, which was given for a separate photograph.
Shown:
{"hour": 2, "minute": 37}
